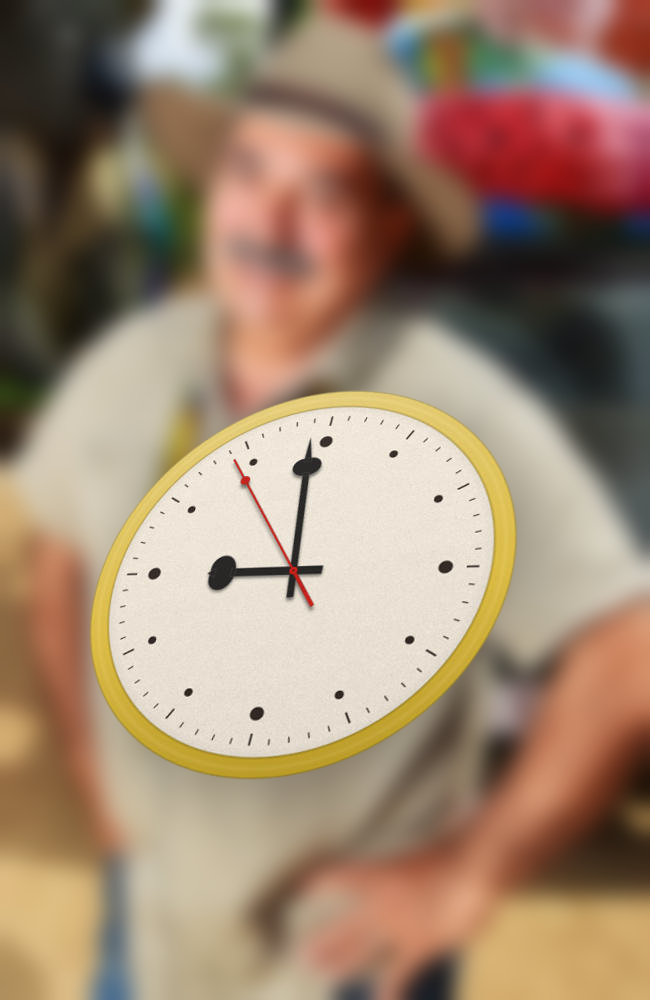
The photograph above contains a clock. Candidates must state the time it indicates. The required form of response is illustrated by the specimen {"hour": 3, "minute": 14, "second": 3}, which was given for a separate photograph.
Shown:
{"hour": 8, "minute": 58, "second": 54}
